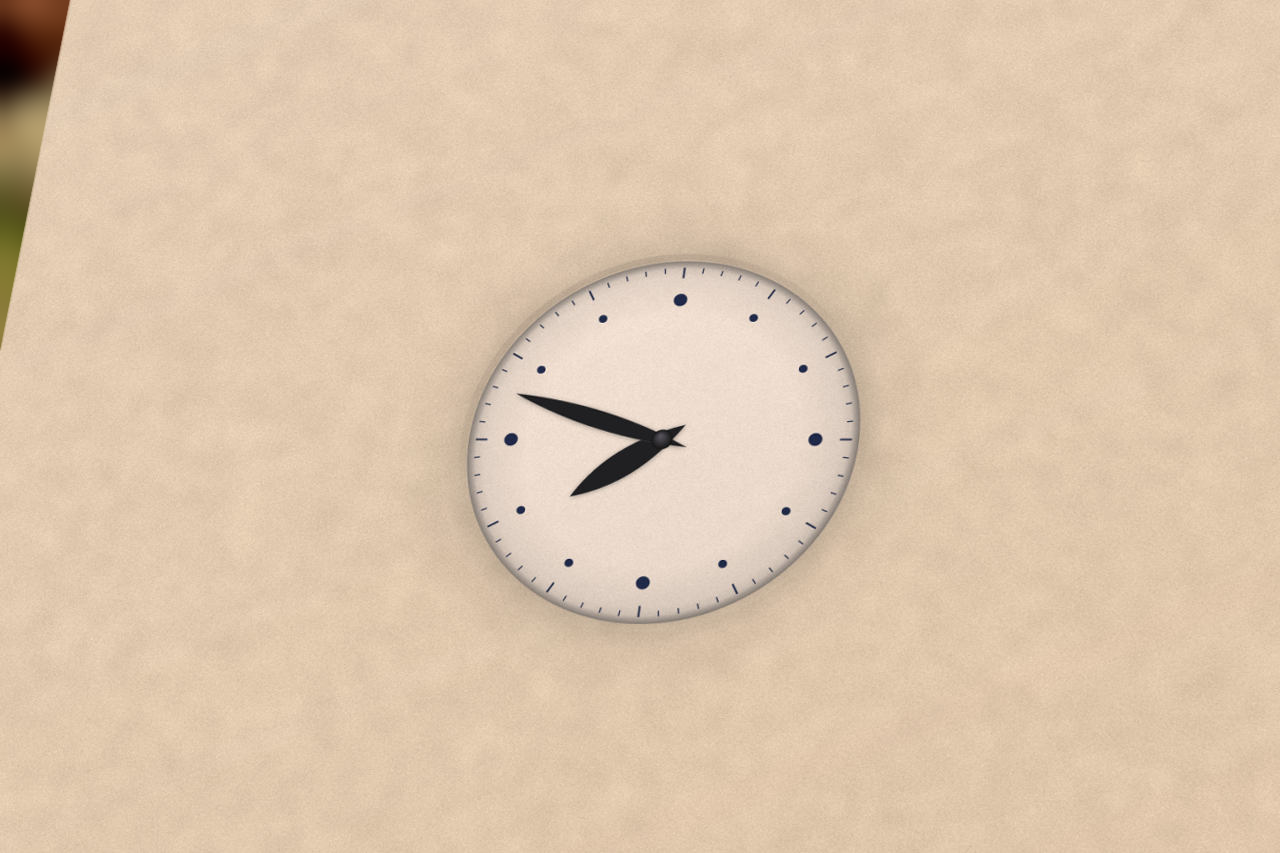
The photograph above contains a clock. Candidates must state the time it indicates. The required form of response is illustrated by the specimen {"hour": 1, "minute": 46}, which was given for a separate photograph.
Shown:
{"hour": 7, "minute": 48}
